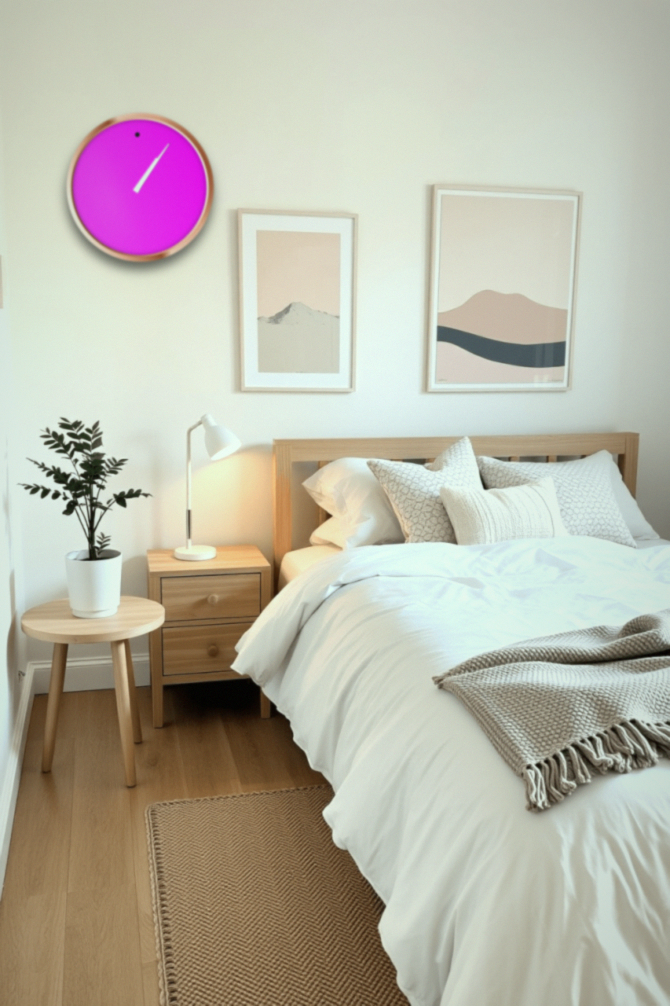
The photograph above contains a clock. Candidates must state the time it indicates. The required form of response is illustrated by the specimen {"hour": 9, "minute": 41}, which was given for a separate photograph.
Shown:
{"hour": 1, "minute": 6}
